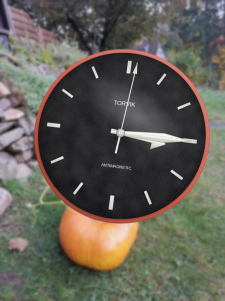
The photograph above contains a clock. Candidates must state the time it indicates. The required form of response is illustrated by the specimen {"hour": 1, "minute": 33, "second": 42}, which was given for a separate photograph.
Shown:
{"hour": 3, "minute": 15, "second": 1}
